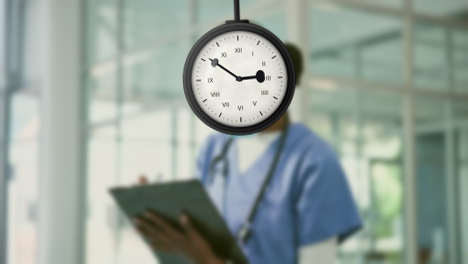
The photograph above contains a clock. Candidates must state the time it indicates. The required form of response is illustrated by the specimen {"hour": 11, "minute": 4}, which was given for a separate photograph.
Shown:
{"hour": 2, "minute": 51}
